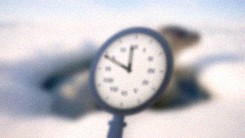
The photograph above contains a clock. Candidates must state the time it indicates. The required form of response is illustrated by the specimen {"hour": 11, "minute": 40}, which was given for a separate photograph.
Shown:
{"hour": 11, "minute": 49}
